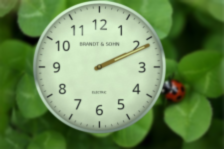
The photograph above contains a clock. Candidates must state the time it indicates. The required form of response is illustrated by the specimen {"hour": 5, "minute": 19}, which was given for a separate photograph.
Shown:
{"hour": 2, "minute": 11}
